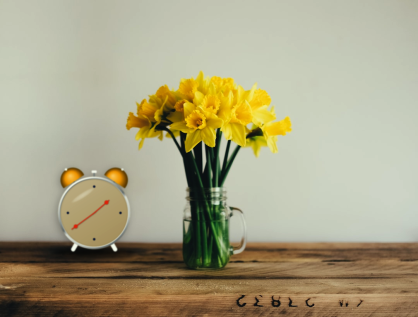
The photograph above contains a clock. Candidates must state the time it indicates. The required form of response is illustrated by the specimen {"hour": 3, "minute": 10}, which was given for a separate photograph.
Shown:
{"hour": 1, "minute": 39}
